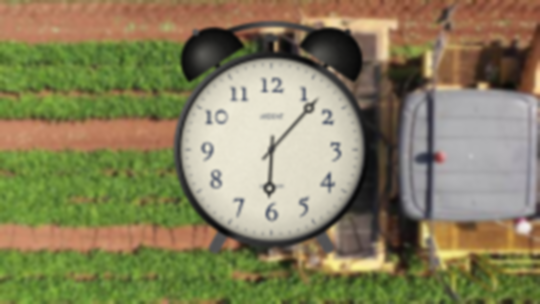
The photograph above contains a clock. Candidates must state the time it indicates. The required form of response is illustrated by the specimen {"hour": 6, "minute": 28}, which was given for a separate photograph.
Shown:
{"hour": 6, "minute": 7}
